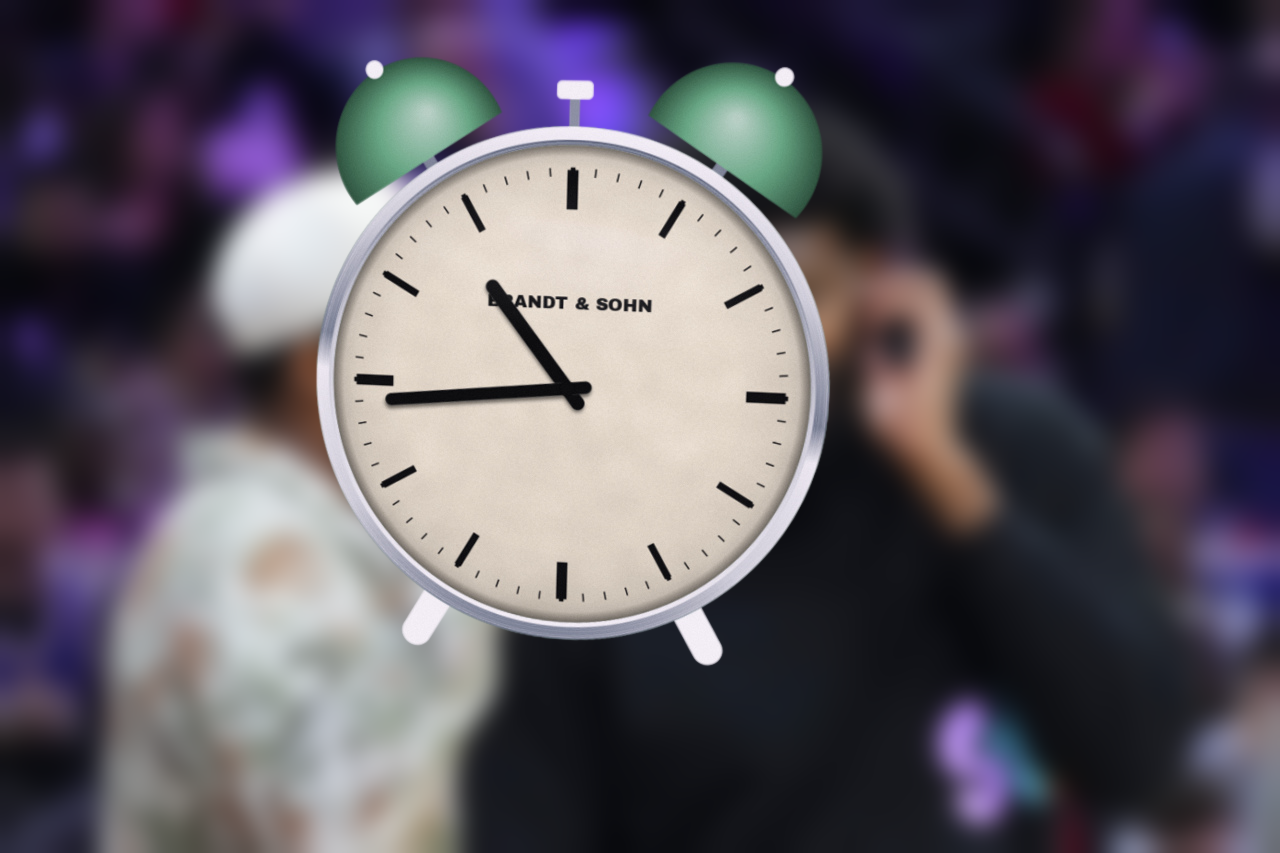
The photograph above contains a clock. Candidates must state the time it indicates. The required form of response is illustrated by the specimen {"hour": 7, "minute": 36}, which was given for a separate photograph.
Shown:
{"hour": 10, "minute": 44}
